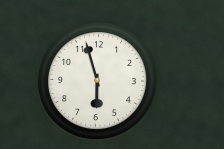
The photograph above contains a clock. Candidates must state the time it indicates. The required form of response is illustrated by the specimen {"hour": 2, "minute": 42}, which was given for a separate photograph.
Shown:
{"hour": 5, "minute": 57}
